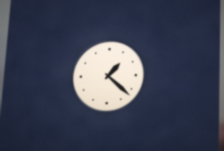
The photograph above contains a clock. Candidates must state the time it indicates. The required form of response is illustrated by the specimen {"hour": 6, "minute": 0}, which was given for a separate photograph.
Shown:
{"hour": 1, "minute": 22}
